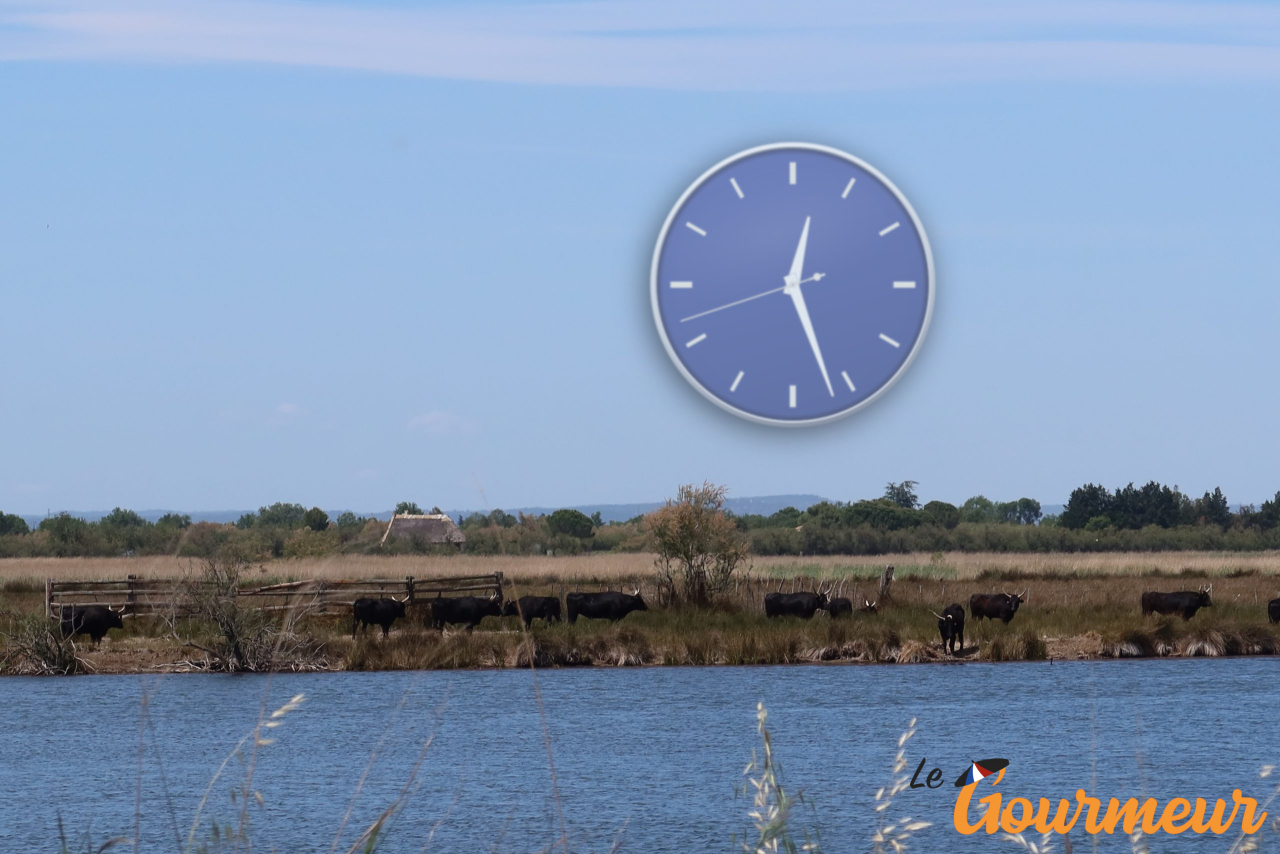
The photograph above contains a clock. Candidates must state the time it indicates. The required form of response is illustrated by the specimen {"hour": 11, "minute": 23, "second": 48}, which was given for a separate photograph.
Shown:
{"hour": 12, "minute": 26, "second": 42}
